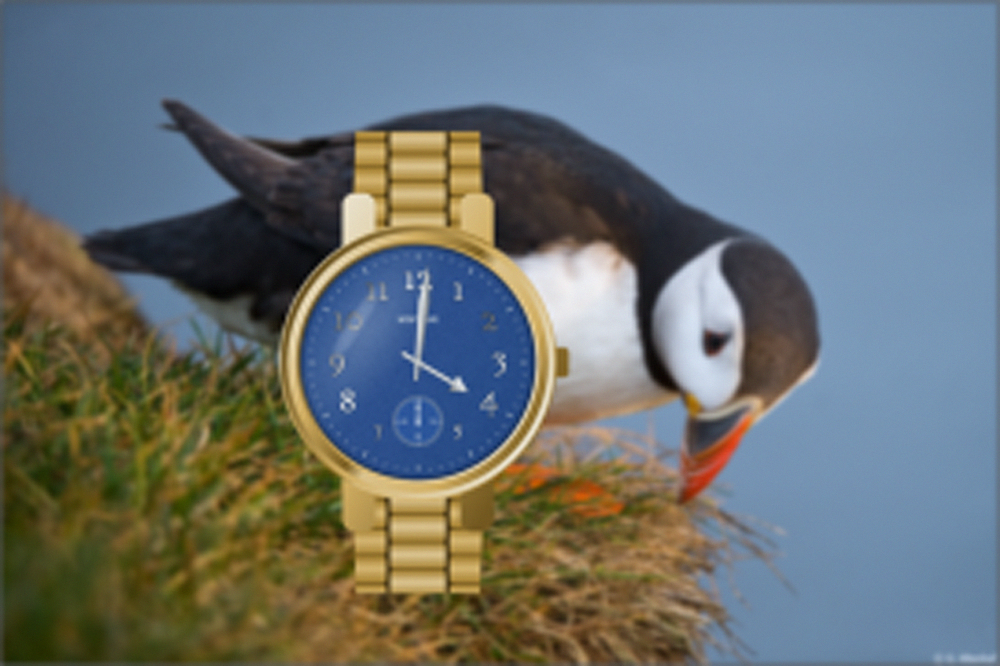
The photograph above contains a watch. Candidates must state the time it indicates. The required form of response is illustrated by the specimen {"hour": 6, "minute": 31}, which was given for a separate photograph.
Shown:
{"hour": 4, "minute": 1}
